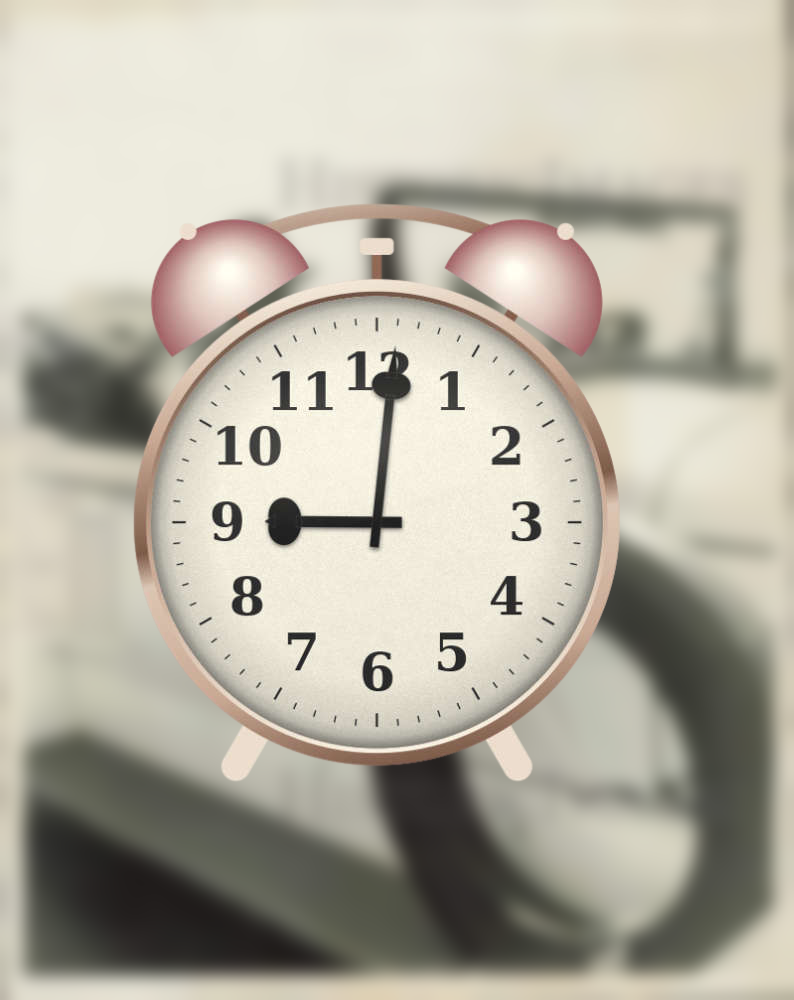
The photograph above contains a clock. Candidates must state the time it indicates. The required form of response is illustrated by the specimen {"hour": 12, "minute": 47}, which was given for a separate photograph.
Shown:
{"hour": 9, "minute": 1}
